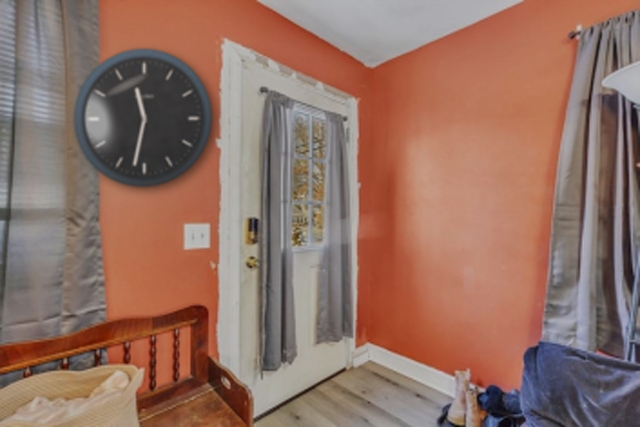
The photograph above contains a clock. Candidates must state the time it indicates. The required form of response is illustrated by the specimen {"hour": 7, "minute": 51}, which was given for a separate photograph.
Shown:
{"hour": 11, "minute": 32}
